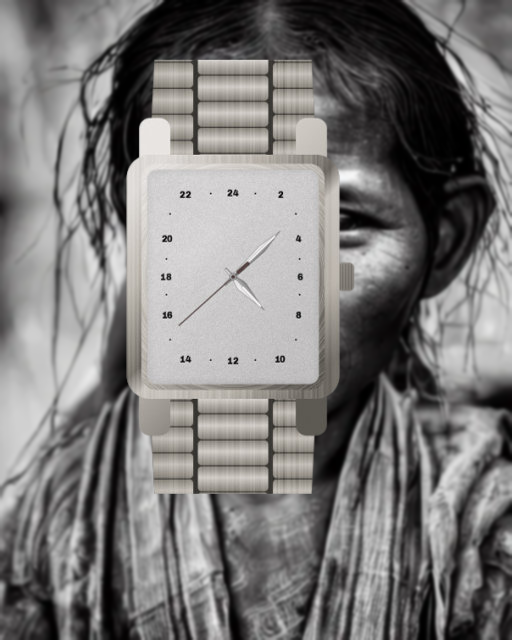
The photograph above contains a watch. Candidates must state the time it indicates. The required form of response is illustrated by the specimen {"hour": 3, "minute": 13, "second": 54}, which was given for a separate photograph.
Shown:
{"hour": 9, "minute": 7, "second": 38}
